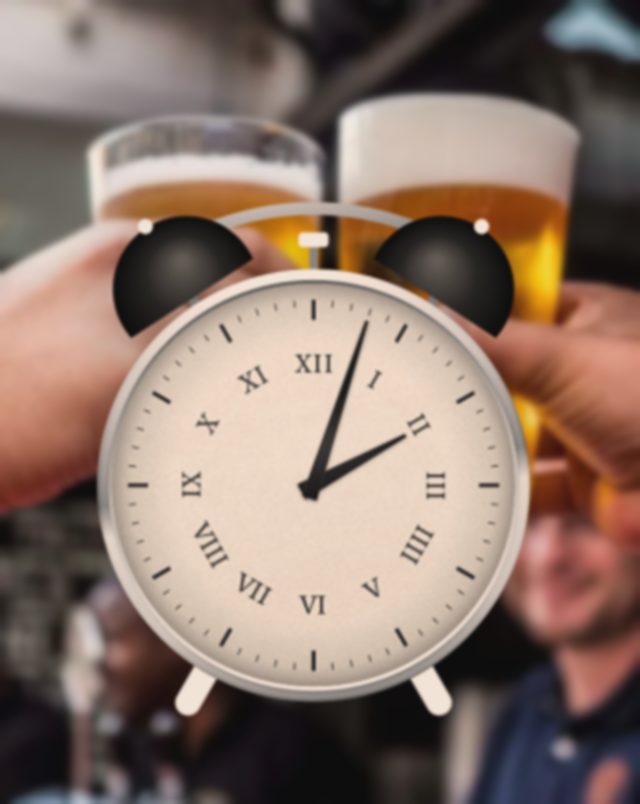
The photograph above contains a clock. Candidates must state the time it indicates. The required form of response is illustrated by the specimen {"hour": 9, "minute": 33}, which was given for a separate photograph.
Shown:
{"hour": 2, "minute": 3}
